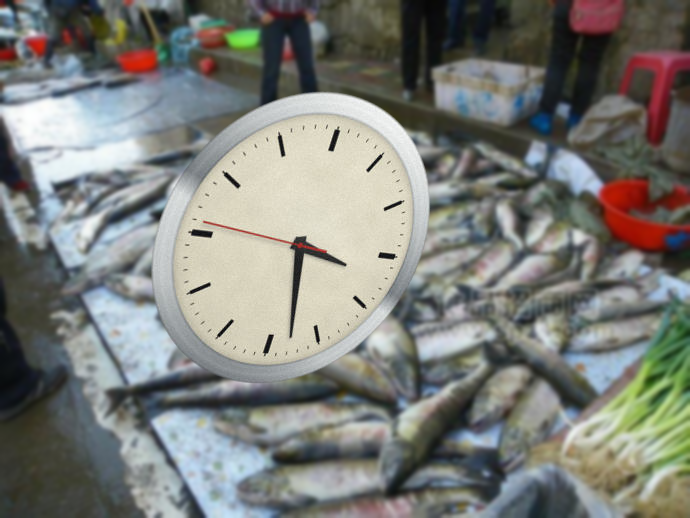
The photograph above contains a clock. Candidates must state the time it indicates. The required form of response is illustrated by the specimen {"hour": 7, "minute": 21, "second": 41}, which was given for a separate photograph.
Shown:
{"hour": 3, "minute": 27, "second": 46}
